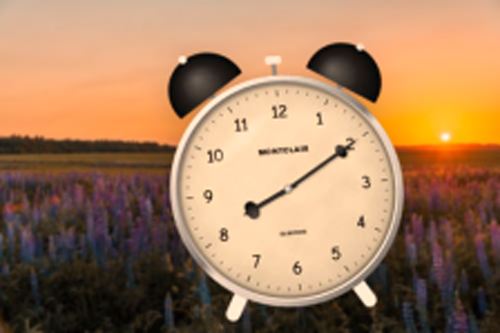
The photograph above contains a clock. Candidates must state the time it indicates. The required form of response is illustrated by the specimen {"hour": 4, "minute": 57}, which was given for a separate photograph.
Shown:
{"hour": 8, "minute": 10}
